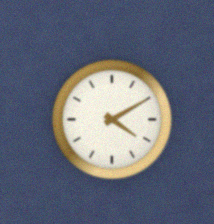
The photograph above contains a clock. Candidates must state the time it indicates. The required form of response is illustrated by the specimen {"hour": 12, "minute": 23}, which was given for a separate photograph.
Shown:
{"hour": 4, "minute": 10}
